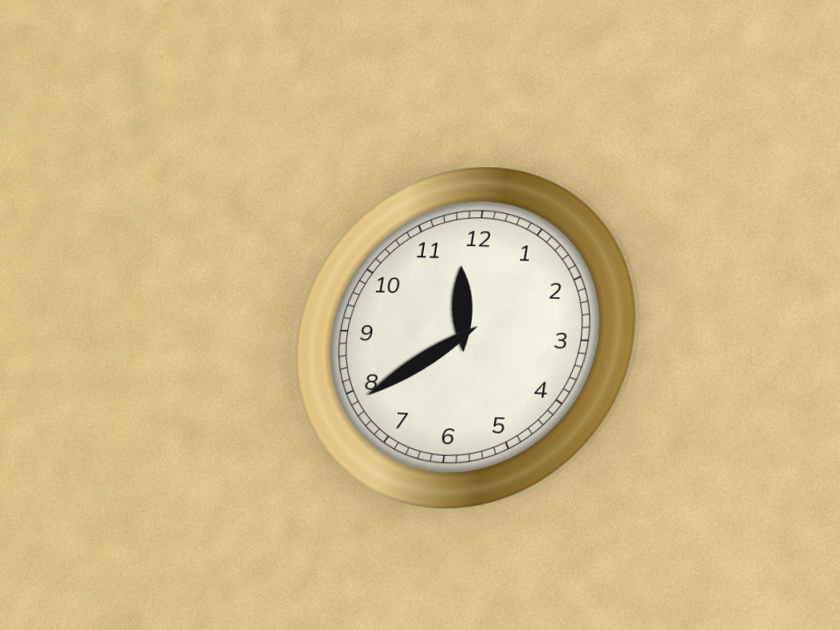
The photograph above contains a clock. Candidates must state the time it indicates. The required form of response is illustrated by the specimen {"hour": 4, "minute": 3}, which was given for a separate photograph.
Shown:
{"hour": 11, "minute": 39}
